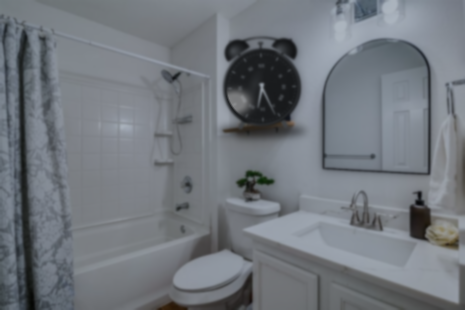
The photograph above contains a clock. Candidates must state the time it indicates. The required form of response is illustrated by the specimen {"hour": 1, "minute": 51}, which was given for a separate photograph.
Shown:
{"hour": 6, "minute": 26}
